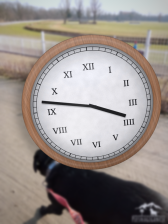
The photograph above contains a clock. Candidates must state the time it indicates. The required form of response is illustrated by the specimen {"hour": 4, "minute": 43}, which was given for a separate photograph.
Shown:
{"hour": 3, "minute": 47}
